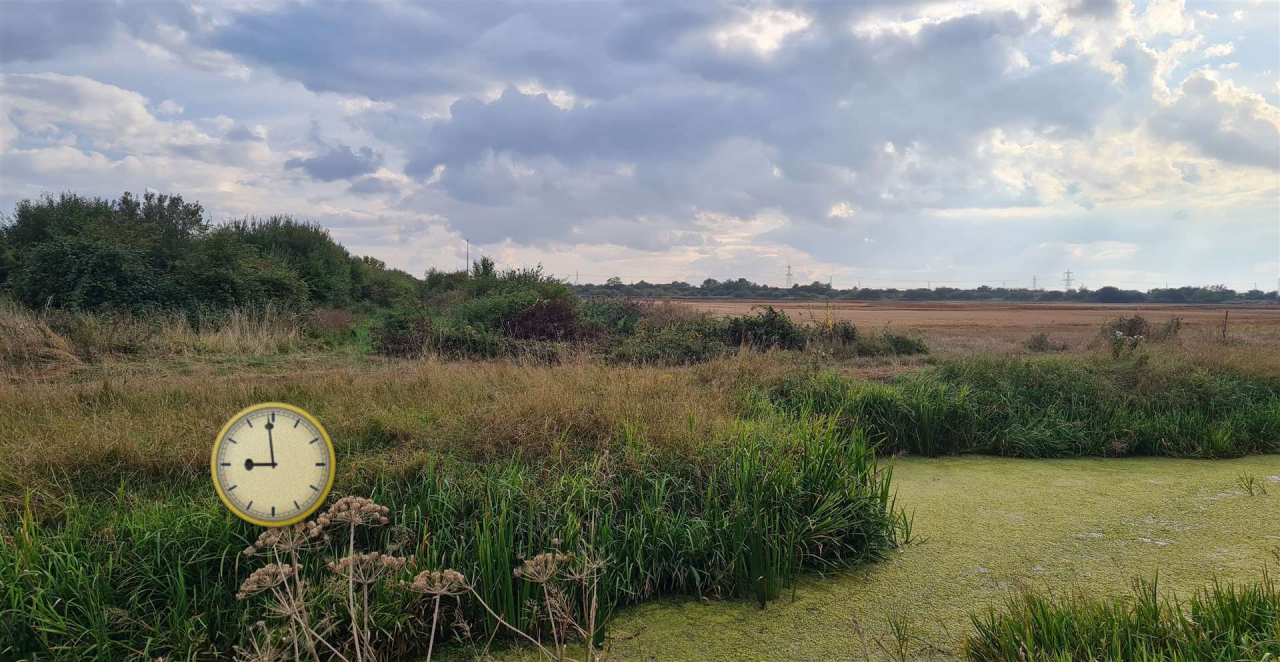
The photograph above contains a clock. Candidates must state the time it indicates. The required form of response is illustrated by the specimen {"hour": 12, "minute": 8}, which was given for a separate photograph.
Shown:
{"hour": 8, "minute": 59}
